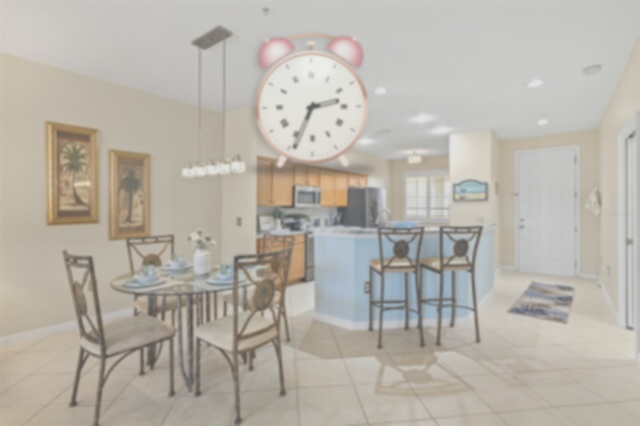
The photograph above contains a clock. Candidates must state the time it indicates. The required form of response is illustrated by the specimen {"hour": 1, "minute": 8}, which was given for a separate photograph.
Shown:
{"hour": 2, "minute": 34}
